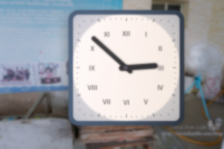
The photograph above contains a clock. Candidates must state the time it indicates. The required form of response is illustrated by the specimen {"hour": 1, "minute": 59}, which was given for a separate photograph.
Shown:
{"hour": 2, "minute": 52}
